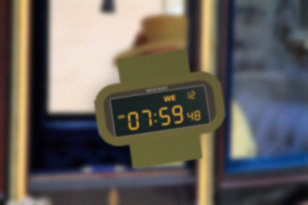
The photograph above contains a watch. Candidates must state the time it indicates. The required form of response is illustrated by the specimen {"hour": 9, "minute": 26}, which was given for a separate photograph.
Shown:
{"hour": 7, "minute": 59}
